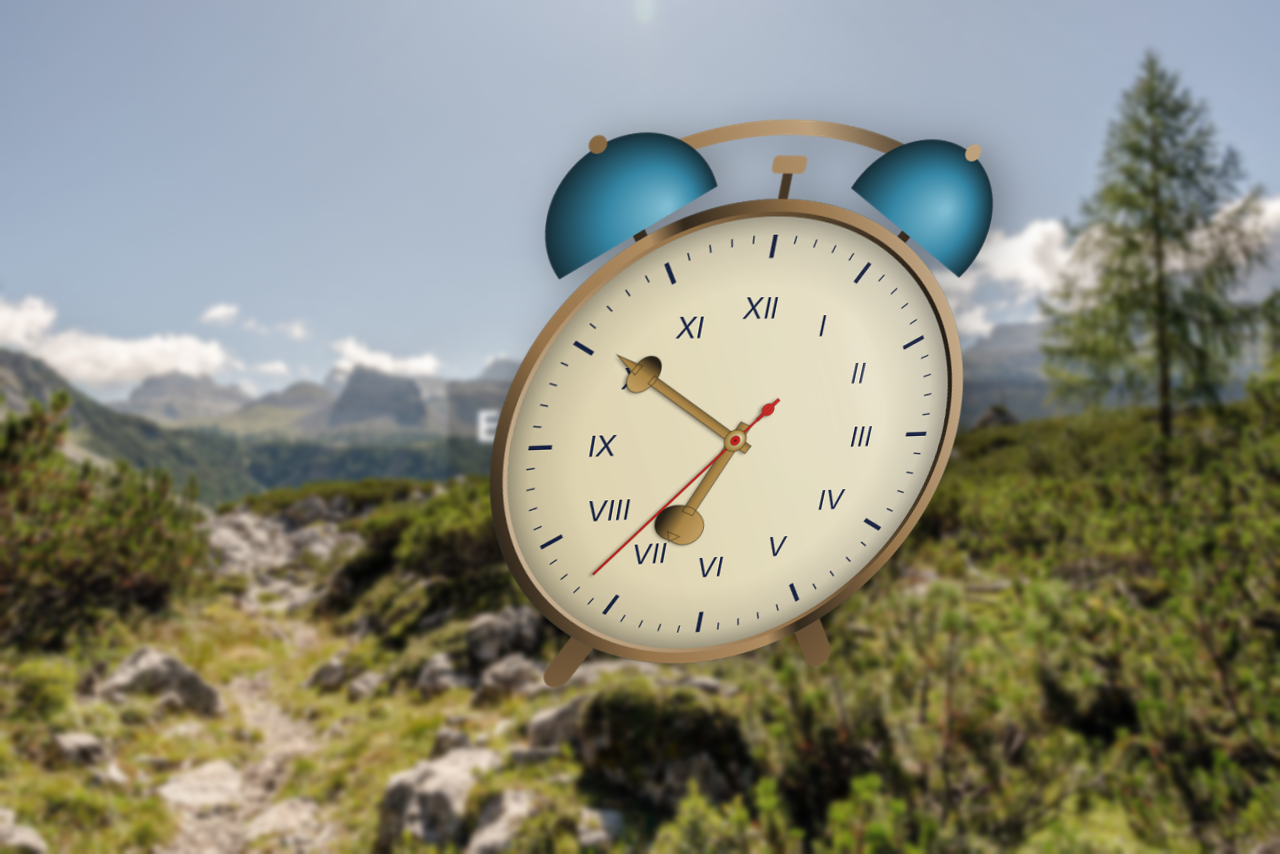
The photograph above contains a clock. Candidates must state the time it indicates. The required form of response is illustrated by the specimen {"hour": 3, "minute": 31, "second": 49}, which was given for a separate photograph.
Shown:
{"hour": 6, "minute": 50, "second": 37}
